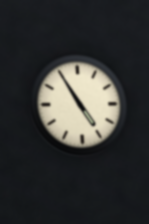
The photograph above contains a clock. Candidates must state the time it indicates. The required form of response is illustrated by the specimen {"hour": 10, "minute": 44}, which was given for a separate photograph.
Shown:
{"hour": 4, "minute": 55}
